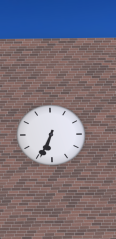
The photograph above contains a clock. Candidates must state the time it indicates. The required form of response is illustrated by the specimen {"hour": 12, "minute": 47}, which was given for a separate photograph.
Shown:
{"hour": 6, "minute": 34}
